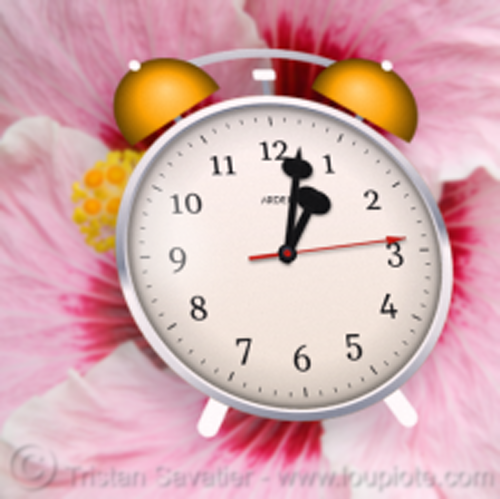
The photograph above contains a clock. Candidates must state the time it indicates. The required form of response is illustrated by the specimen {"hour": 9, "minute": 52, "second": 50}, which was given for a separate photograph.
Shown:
{"hour": 1, "minute": 2, "second": 14}
